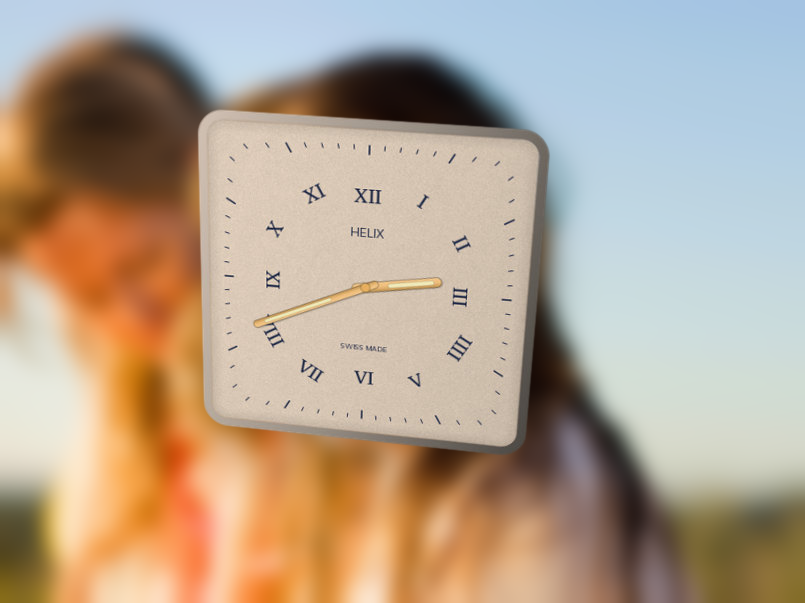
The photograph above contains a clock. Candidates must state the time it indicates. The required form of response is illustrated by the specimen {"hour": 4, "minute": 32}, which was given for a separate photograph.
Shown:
{"hour": 2, "minute": 41}
